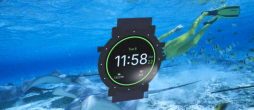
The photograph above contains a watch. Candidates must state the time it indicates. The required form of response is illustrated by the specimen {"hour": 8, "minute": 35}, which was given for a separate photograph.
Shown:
{"hour": 11, "minute": 58}
